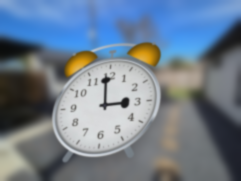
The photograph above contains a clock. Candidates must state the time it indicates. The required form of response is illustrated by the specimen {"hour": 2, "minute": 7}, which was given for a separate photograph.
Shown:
{"hour": 2, "minute": 59}
